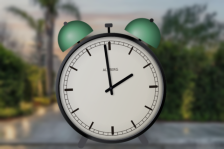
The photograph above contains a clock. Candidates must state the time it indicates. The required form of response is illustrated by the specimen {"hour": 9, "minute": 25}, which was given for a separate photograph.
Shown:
{"hour": 1, "minute": 59}
